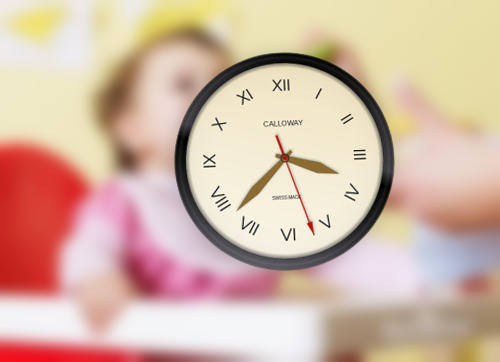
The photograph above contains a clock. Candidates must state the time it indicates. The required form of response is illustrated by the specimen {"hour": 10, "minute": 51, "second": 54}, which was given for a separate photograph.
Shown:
{"hour": 3, "minute": 37, "second": 27}
